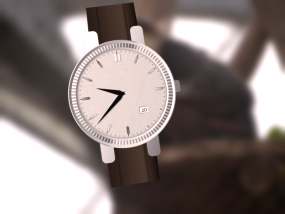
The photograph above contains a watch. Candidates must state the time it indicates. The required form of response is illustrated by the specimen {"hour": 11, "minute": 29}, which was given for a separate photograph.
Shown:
{"hour": 9, "minute": 38}
